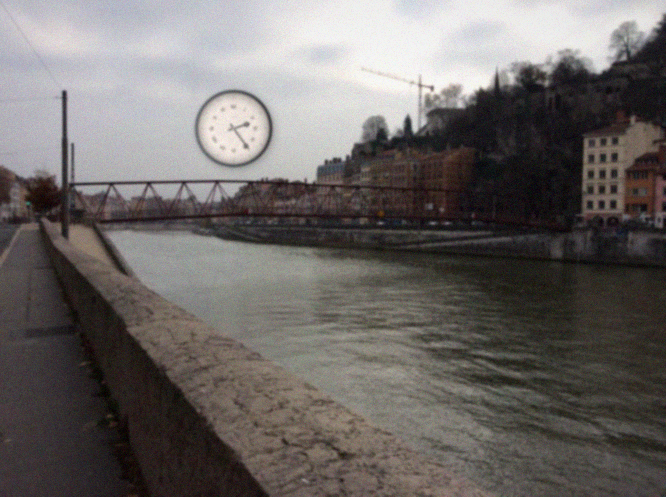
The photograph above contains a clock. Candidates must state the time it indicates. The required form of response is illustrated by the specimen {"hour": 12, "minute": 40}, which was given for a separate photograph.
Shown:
{"hour": 2, "minute": 24}
